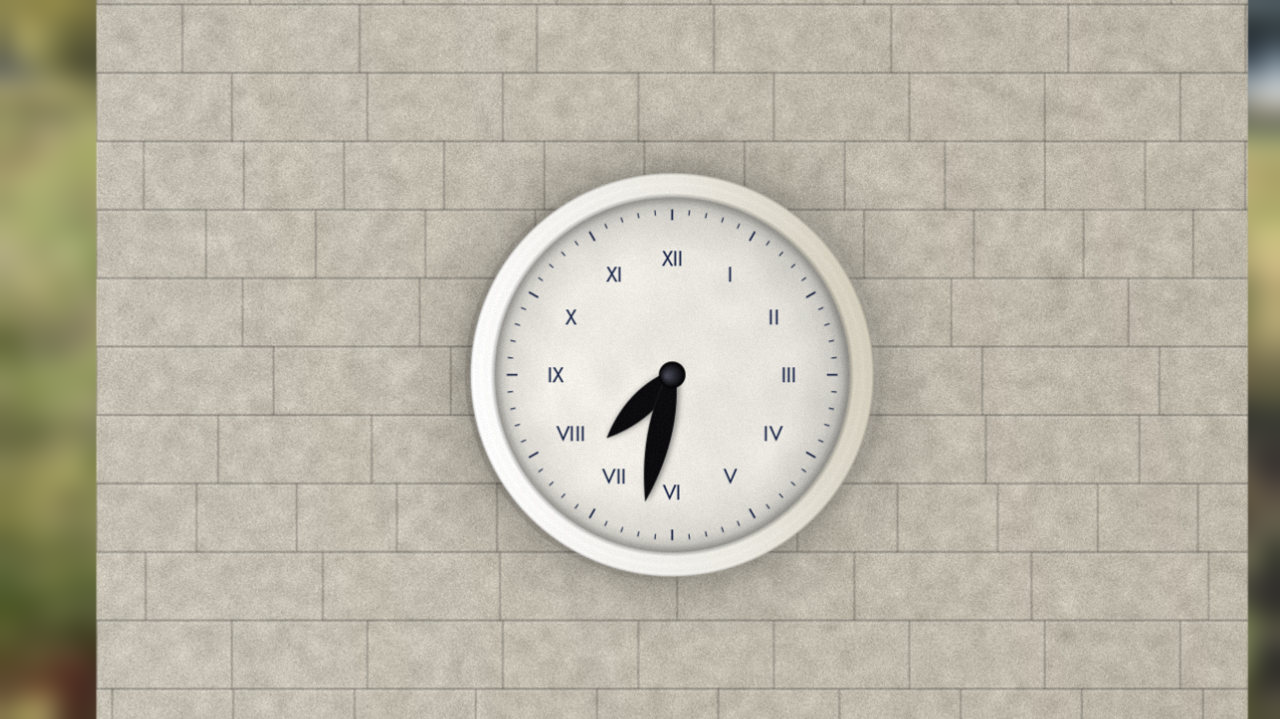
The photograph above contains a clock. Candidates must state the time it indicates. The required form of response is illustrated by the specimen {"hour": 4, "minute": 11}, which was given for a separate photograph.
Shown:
{"hour": 7, "minute": 32}
